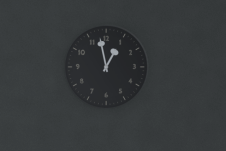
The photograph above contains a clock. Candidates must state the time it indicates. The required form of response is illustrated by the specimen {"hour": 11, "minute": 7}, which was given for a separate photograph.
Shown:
{"hour": 12, "minute": 58}
